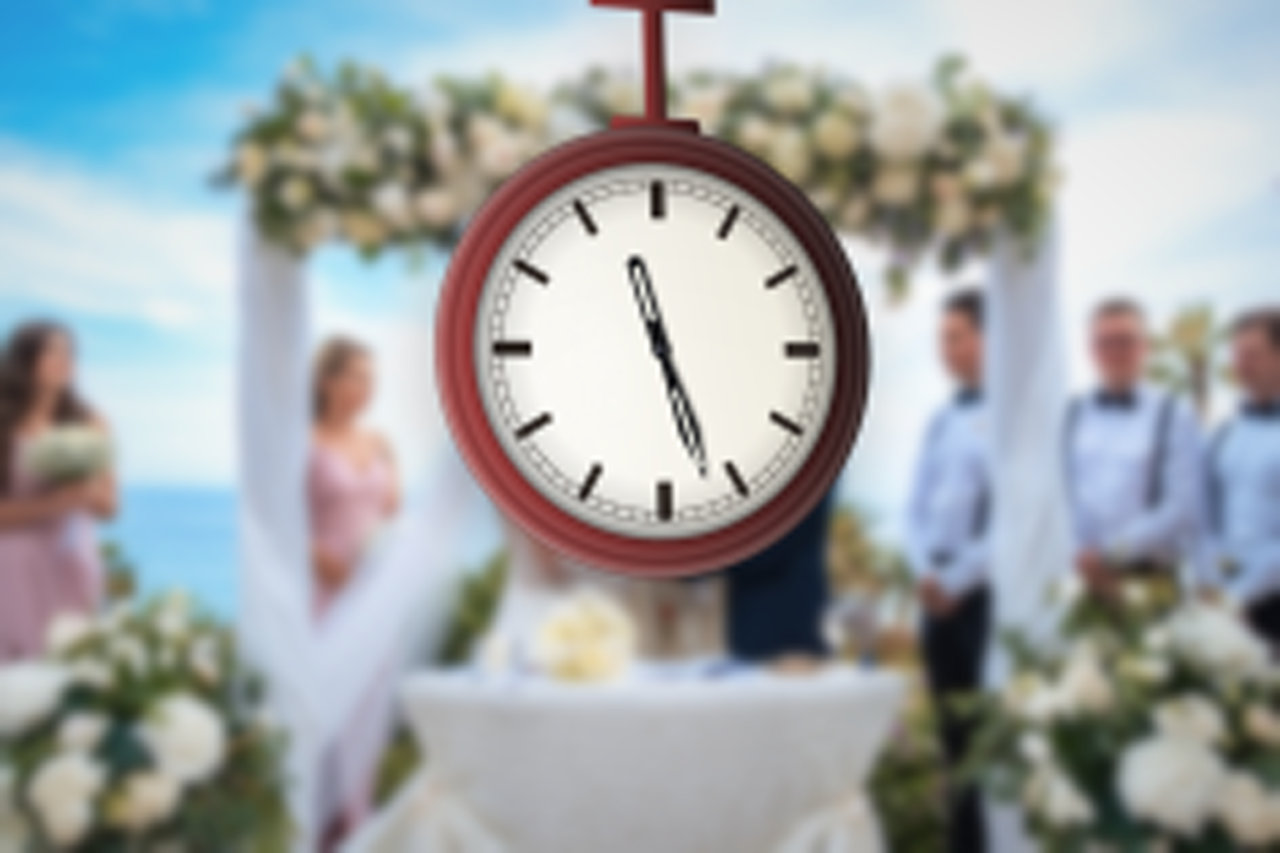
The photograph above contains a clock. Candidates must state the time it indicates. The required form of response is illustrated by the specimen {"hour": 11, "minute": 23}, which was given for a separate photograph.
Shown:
{"hour": 11, "minute": 27}
